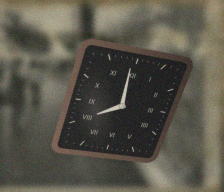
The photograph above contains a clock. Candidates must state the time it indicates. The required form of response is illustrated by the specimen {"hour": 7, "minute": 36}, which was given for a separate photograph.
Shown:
{"hour": 7, "minute": 59}
